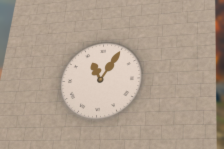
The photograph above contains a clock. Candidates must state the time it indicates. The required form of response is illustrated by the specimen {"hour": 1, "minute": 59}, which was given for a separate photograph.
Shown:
{"hour": 11, "minute": 5}
